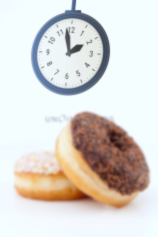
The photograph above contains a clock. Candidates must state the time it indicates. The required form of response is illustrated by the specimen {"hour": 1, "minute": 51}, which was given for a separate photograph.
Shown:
{"hour": 1, "minute": 58}
